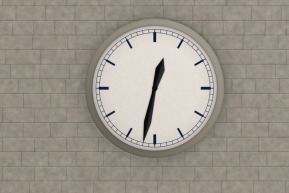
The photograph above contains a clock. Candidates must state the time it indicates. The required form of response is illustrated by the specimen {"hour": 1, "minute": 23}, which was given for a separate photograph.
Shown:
{"hour": 12, "minute": 32}
